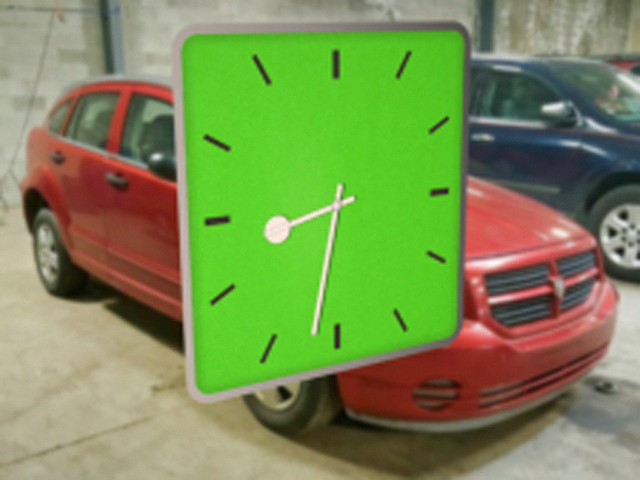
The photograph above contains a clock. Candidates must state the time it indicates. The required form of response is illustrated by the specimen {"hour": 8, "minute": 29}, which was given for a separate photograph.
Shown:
{"hour": 8, "minute": 32}
